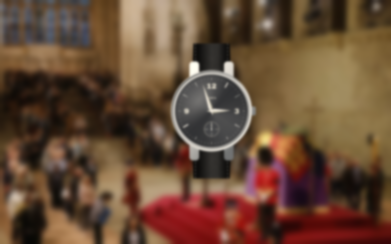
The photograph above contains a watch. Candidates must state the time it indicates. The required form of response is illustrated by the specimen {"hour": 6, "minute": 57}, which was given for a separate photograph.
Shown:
{"hour": 2, "minute": 57}
